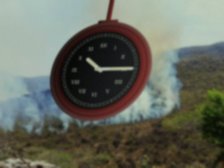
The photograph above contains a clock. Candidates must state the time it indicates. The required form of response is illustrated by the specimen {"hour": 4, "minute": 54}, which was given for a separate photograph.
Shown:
{"hour": 10, "minute": 15}
